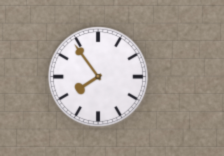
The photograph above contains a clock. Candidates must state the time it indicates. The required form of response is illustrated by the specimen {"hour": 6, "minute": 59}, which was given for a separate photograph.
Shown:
{"hour": 7, "minute": 54}
